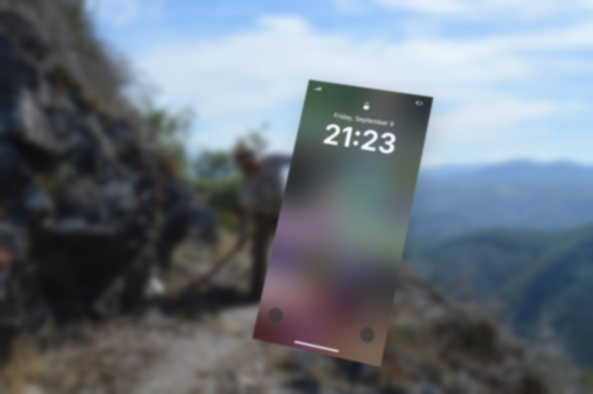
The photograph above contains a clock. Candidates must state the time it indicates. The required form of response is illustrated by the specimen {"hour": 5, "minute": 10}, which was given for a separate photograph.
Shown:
{"hour": 21, "minute": 23}
